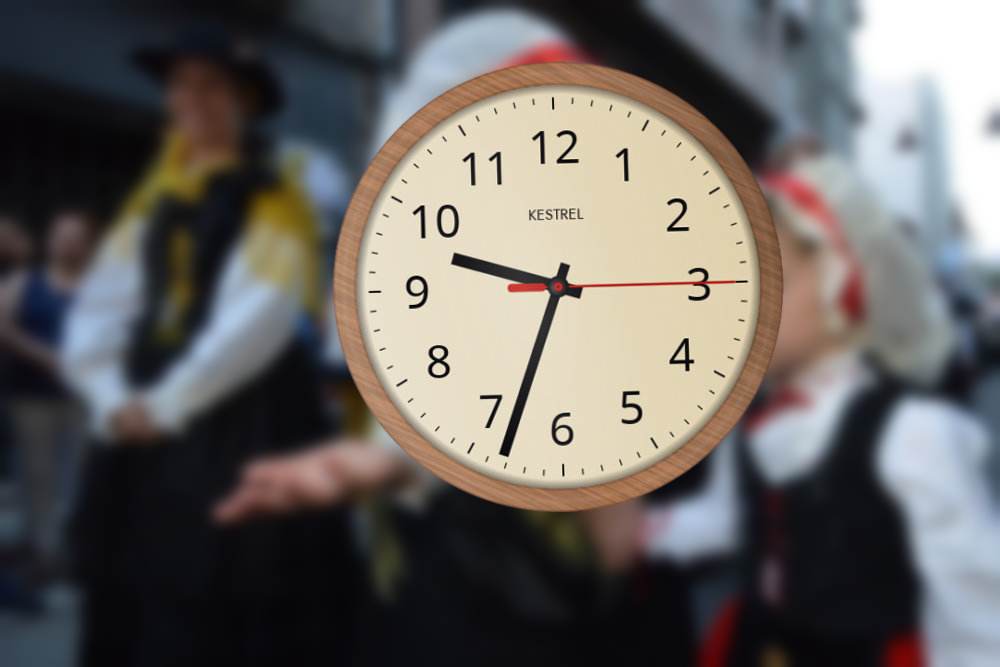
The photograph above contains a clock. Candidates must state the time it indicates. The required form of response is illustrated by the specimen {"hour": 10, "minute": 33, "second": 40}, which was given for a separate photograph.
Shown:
{"hour": 9, "minute": 33, "second": 15}
